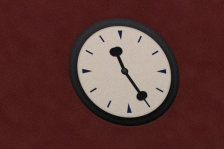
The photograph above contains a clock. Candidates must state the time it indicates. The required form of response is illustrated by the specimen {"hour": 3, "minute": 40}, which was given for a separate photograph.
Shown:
{"hour": 11, "minute": 25}
